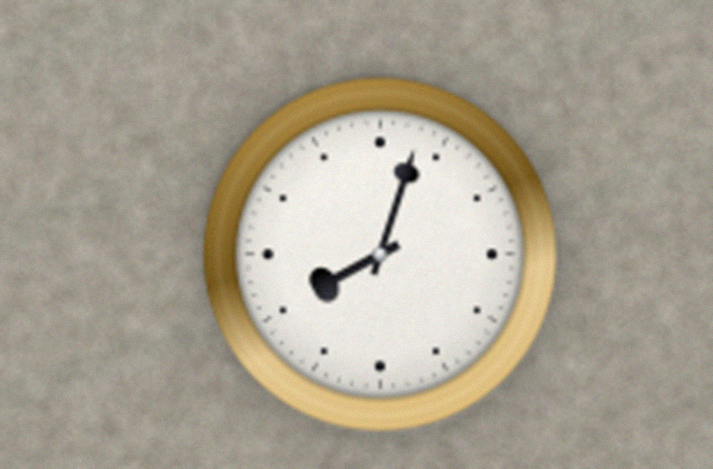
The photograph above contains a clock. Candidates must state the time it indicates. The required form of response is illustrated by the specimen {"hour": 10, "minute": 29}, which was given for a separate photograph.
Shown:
{"hour": 8, "minute": 3}
